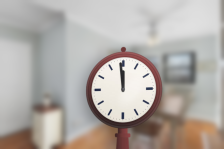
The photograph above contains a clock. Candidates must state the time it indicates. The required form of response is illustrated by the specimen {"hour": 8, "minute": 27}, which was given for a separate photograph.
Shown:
{"hour": 11, "minute": 59}
